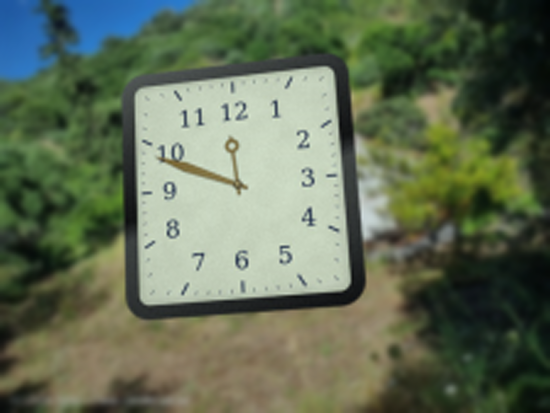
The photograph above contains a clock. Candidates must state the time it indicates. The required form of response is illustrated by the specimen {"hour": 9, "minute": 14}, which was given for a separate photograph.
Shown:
{"hour": 11, "minute": 49}
